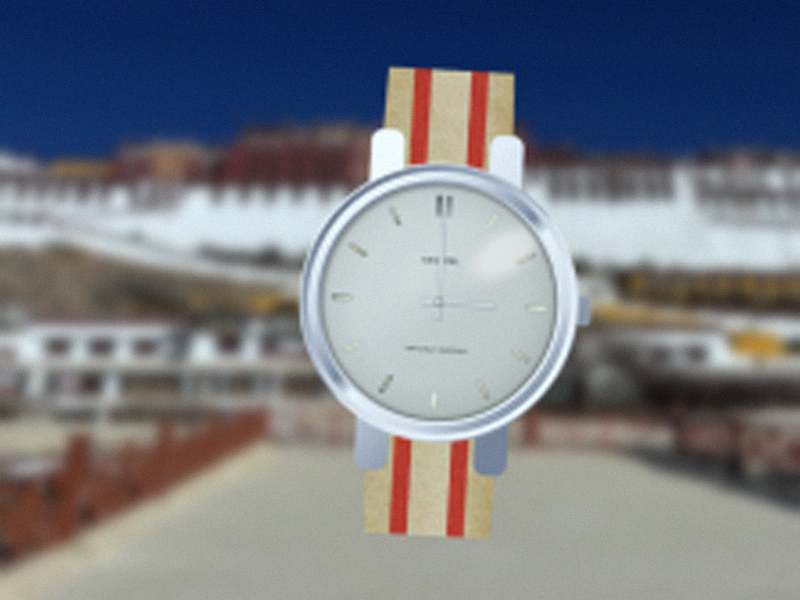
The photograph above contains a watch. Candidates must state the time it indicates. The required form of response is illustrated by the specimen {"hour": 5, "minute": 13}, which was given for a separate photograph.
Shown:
{"hour": 3, "minute": 0}
